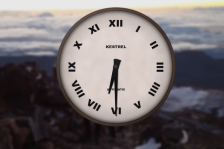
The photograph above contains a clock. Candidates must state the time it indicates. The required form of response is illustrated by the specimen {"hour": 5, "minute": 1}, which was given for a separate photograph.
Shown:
{"hour": 6, "minute": 30}
